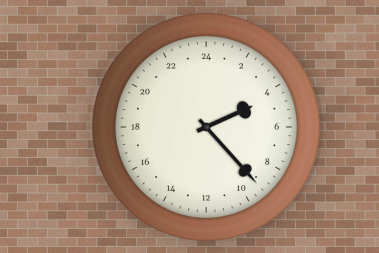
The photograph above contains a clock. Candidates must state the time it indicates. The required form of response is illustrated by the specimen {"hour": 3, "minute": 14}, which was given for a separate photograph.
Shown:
{"hour": 4, "minute": 23}
